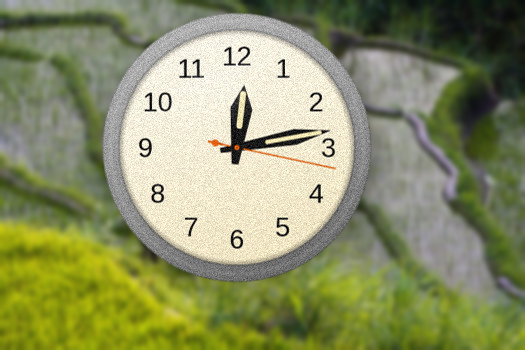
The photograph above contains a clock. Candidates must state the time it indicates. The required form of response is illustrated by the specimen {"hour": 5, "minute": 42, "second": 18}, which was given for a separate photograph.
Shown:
{"hour": 12, "minute": 13, "second": 17}
